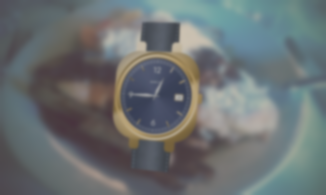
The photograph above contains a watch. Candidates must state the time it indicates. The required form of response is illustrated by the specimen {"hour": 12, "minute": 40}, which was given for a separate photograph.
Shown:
{"hour": 12, "minute": 45}
